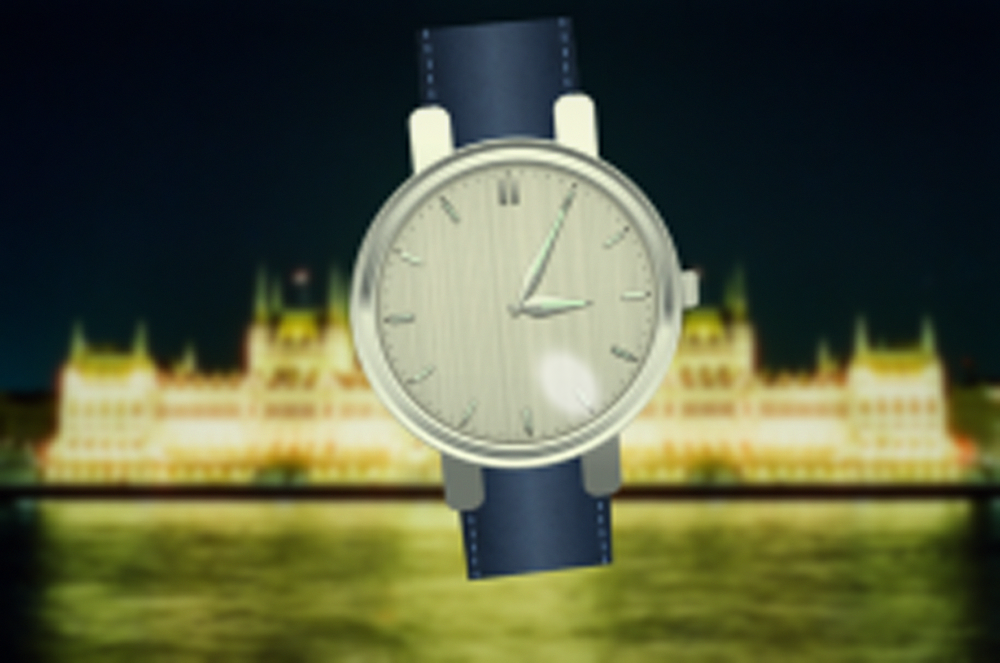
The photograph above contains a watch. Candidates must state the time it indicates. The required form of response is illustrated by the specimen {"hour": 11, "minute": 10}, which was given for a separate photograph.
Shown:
{"hour": 3, "minute": 5}
